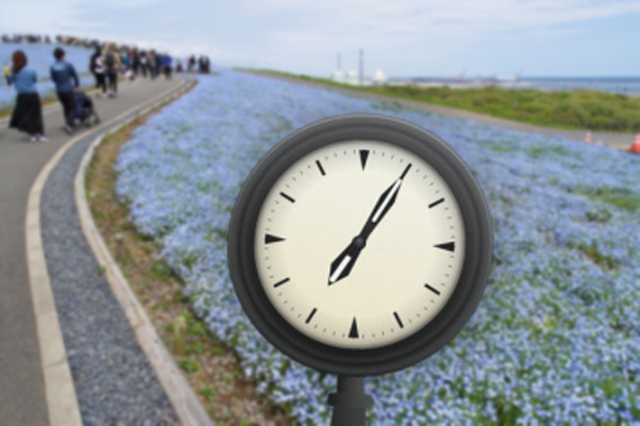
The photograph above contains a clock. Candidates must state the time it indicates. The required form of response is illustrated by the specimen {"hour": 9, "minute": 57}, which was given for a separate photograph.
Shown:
{"hour": 7, "minute": 5}
